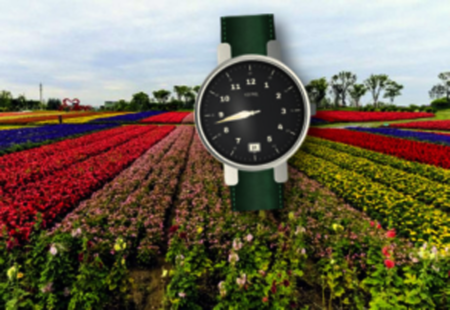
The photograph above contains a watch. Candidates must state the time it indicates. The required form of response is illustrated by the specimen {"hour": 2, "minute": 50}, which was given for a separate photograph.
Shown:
{"hour": 8, "minute": 43}
